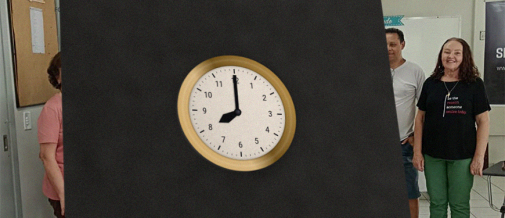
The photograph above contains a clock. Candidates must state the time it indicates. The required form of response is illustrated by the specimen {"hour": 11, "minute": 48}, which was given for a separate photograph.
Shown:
{"hour": 8, "minute": 0}
